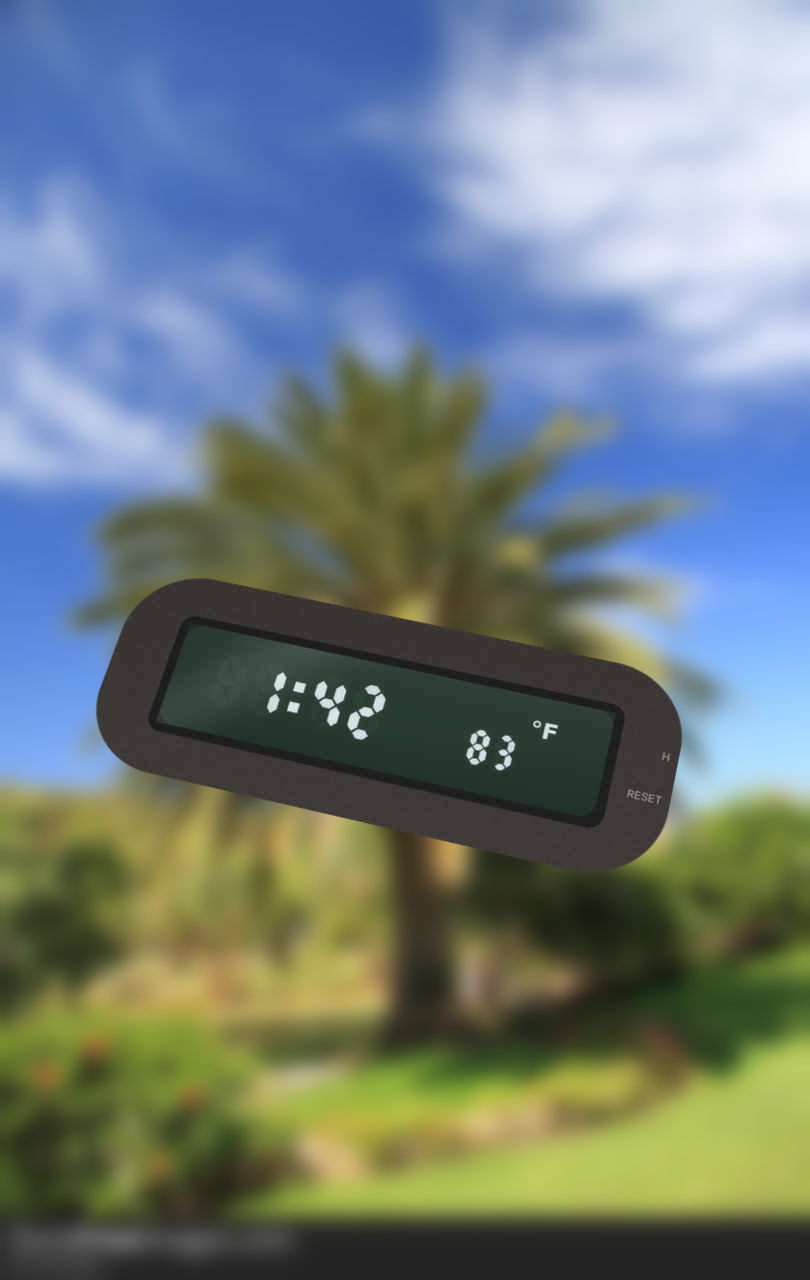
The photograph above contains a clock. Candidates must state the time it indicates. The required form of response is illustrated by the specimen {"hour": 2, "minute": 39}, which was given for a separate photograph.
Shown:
{"hour": 1, "minute": 42}
